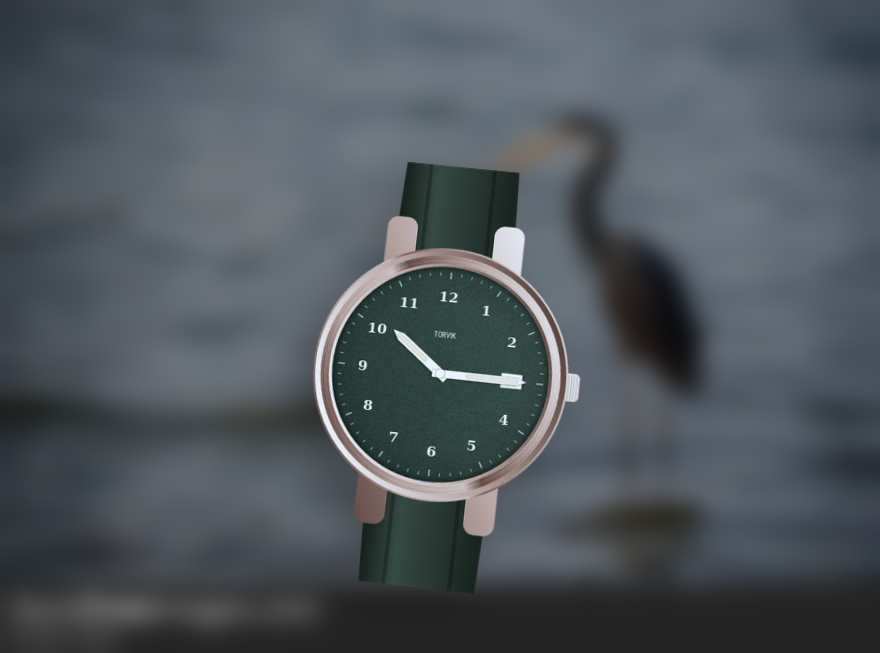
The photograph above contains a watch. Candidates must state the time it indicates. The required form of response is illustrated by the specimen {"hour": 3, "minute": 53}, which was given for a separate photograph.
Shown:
{"hour": 10, "minute": 15}
